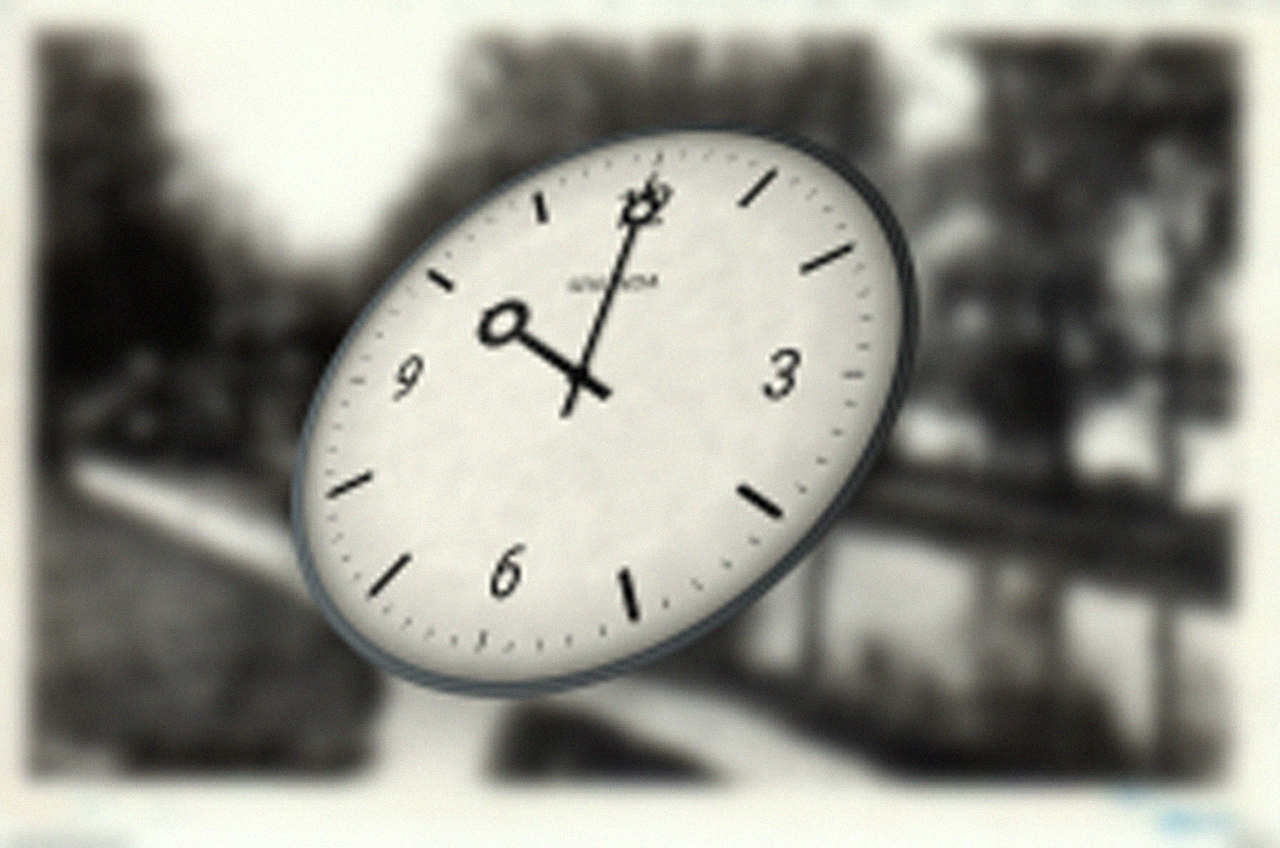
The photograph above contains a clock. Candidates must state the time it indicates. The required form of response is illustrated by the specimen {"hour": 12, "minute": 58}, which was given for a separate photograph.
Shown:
{"hour": 10, "minute": 0}
